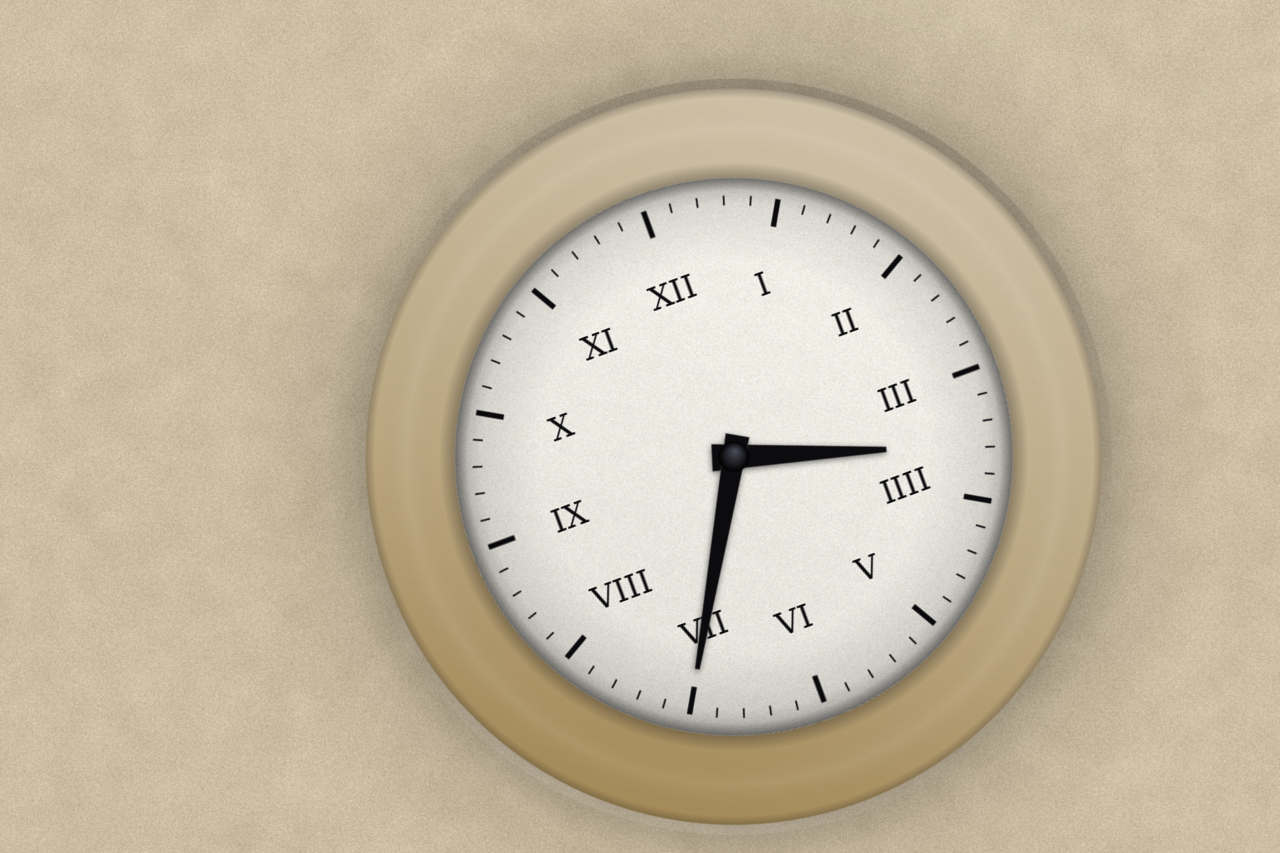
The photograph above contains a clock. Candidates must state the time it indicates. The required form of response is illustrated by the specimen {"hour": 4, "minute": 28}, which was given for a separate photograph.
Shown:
{"hour": 3, "minute": 35}
